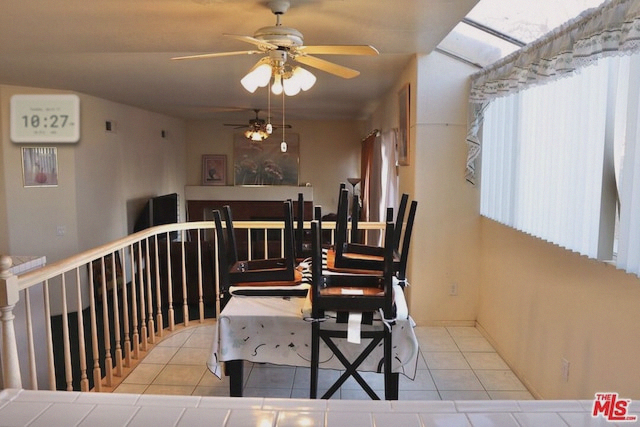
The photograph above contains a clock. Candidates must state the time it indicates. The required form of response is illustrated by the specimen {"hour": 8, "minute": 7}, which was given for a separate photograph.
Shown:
{"hour": 10, "minute": 27}
